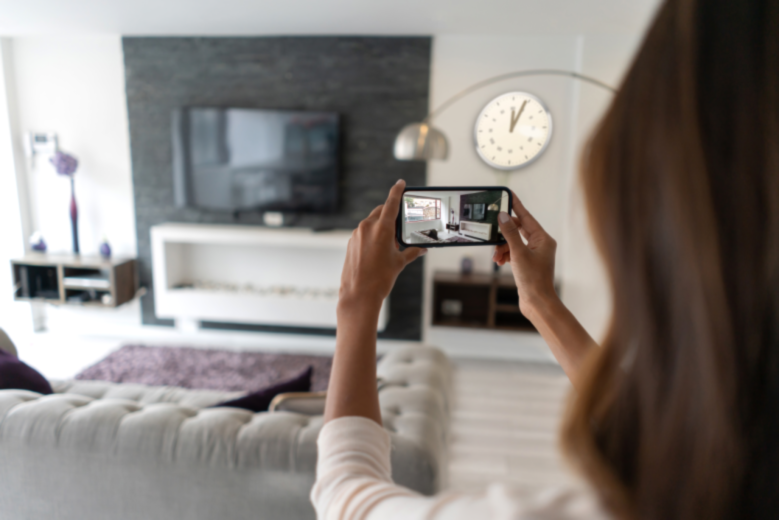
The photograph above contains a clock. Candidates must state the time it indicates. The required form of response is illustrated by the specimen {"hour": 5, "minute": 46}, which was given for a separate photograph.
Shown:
{"hour": 12, "minute": 4}
